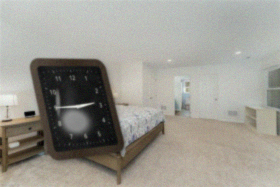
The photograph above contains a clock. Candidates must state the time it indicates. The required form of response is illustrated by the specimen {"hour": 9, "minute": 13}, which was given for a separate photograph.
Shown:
{"hour": 2, "minute": 45}
